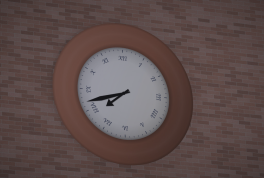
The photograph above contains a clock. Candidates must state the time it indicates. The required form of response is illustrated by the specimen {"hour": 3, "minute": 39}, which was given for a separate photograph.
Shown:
{"hour": 7, "minute": 42}
